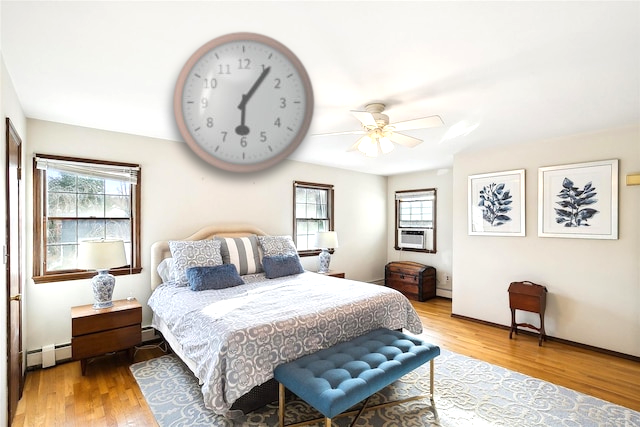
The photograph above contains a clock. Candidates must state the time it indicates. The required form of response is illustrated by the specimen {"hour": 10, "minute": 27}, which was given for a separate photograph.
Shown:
{"hour": 6, "minute": 6}
